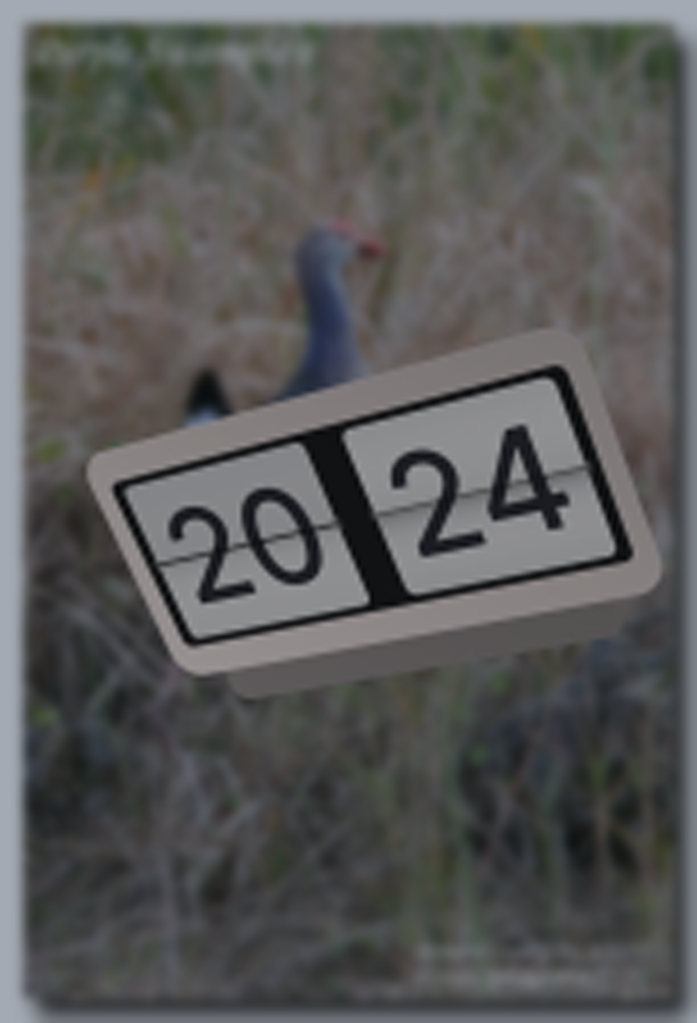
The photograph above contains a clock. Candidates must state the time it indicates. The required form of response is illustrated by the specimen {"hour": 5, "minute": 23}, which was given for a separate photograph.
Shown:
{"hour": 20, "minute": 24}
